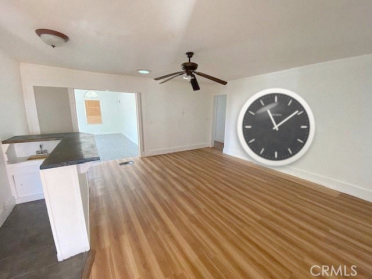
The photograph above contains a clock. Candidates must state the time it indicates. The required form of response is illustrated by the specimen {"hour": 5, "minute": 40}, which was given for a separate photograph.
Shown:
{"hour": 11, "minute": 9}
